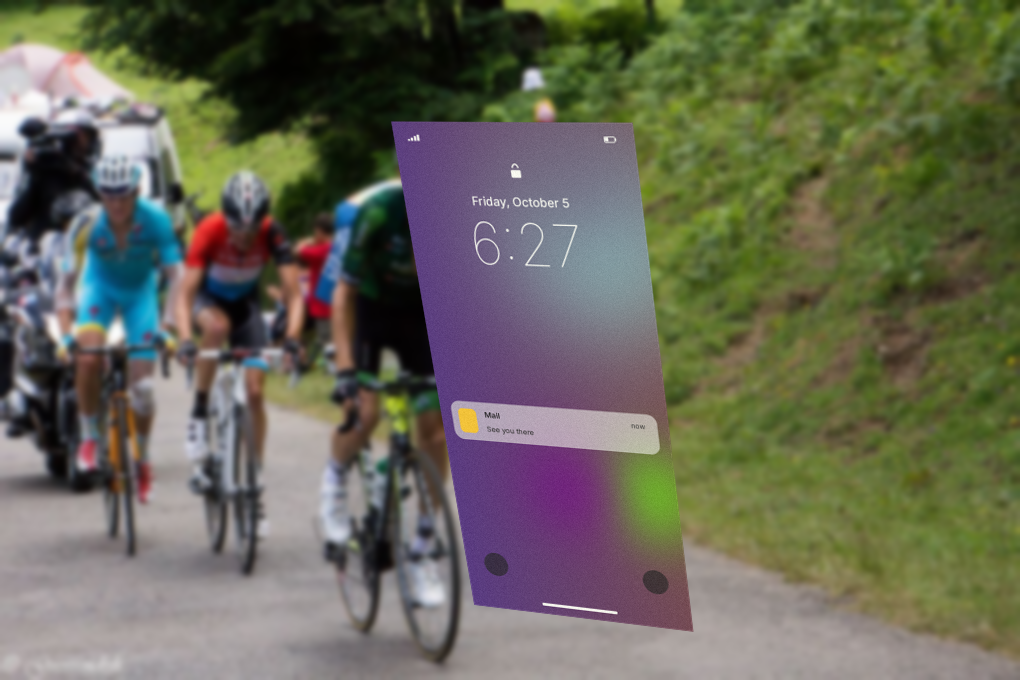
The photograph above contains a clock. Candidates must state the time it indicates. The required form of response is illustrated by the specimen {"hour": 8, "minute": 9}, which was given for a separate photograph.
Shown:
{"hour": 6, "minute": 27}
